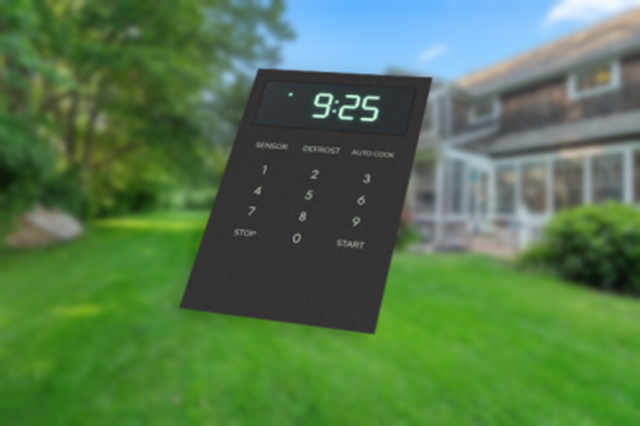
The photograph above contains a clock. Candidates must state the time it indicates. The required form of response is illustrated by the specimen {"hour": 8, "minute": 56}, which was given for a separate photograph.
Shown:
{"hour": 9, "minute": 25}
